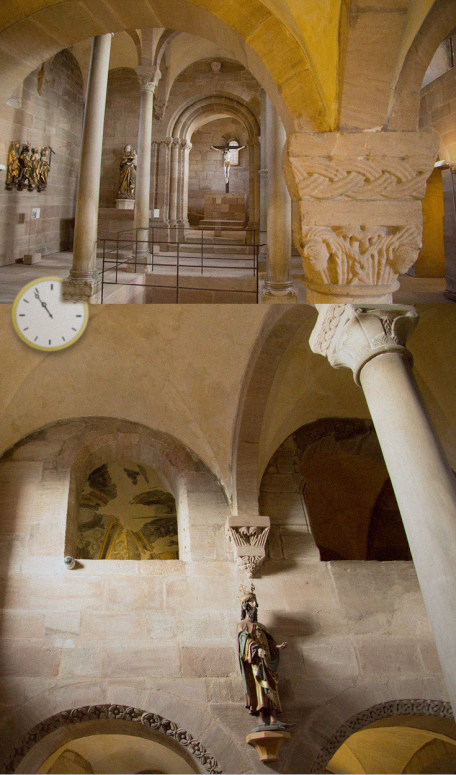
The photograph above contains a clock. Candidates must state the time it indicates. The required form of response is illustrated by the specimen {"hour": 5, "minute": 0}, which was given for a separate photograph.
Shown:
{"hour": 10, "minute": 54}
